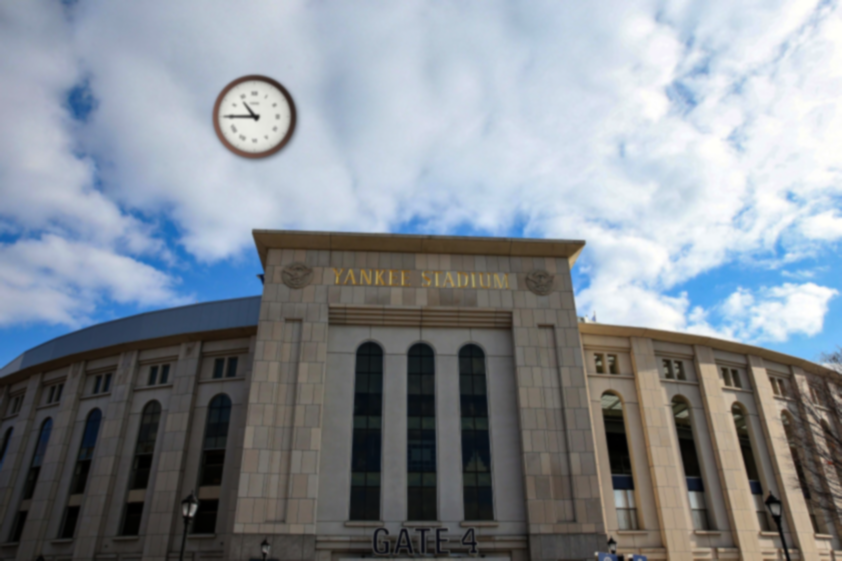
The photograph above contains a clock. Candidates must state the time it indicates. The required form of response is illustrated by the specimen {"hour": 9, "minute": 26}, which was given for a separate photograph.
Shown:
{"hour": 10, "minute": 45}
